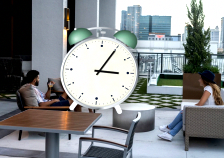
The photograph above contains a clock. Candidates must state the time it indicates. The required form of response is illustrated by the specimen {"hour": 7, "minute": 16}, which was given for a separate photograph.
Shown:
{"hour": 3, "minute": 5}
